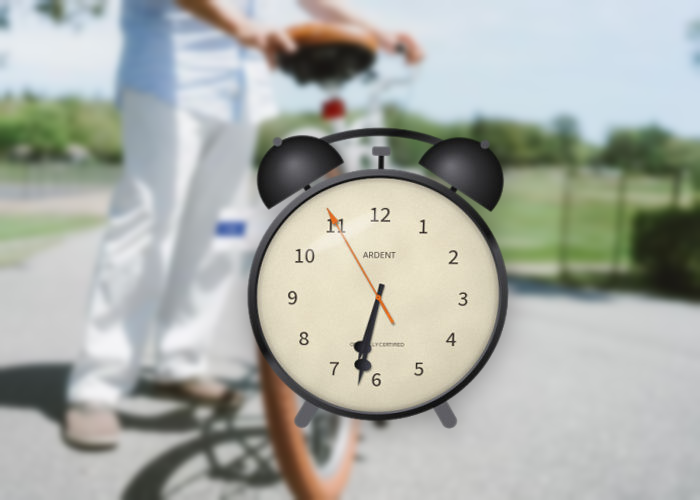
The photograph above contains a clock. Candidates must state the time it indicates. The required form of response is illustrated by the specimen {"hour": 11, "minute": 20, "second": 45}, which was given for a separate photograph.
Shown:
{"hour": 6, "minute": 31, "second": 55}
